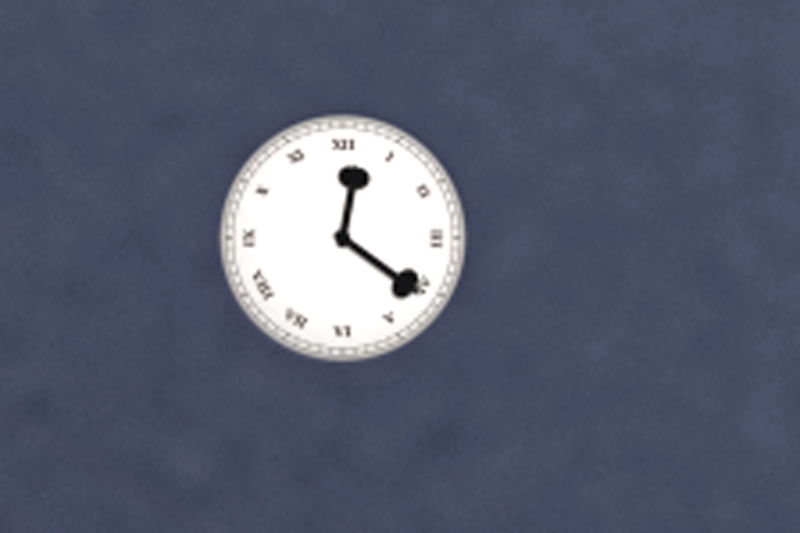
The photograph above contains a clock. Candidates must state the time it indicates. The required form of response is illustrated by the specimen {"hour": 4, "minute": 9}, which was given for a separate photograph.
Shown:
{"hour": 12, "minute": 21}
